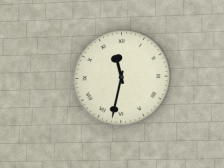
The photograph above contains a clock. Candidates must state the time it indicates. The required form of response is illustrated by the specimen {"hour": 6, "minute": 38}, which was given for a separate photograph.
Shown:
{"hour": 11, "minute": 32}
